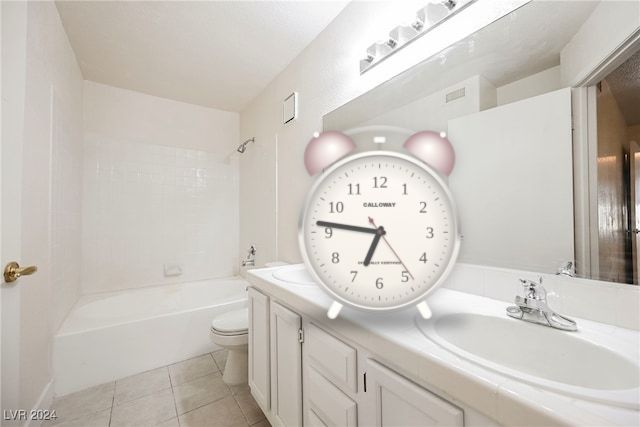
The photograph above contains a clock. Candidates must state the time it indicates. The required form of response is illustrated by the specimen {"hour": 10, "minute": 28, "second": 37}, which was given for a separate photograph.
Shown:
{"hour": 6, "minute": 46, "second": 24}
